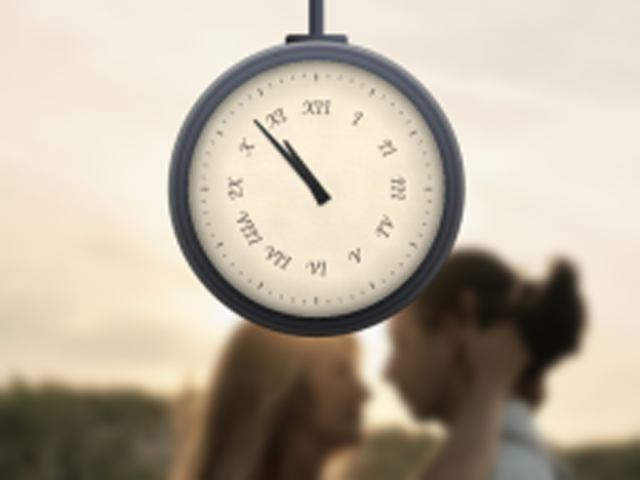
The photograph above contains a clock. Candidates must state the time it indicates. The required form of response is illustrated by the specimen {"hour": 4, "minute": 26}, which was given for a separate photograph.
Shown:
{"hour": 10, "minute": 53}
